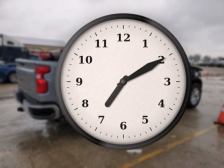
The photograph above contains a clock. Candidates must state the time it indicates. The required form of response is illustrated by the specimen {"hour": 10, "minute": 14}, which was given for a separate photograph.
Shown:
{"hour": 7, "minute": 10}
